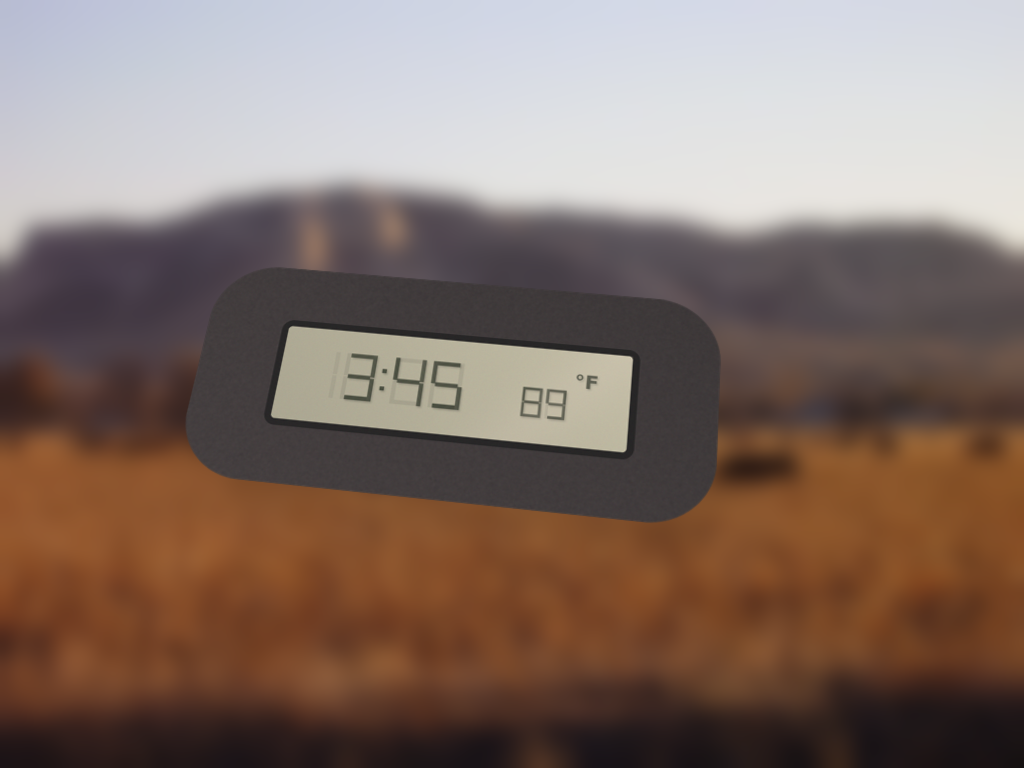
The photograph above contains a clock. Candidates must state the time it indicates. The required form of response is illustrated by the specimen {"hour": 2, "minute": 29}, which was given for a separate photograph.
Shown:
{"hour": 3, "minute": 45}
